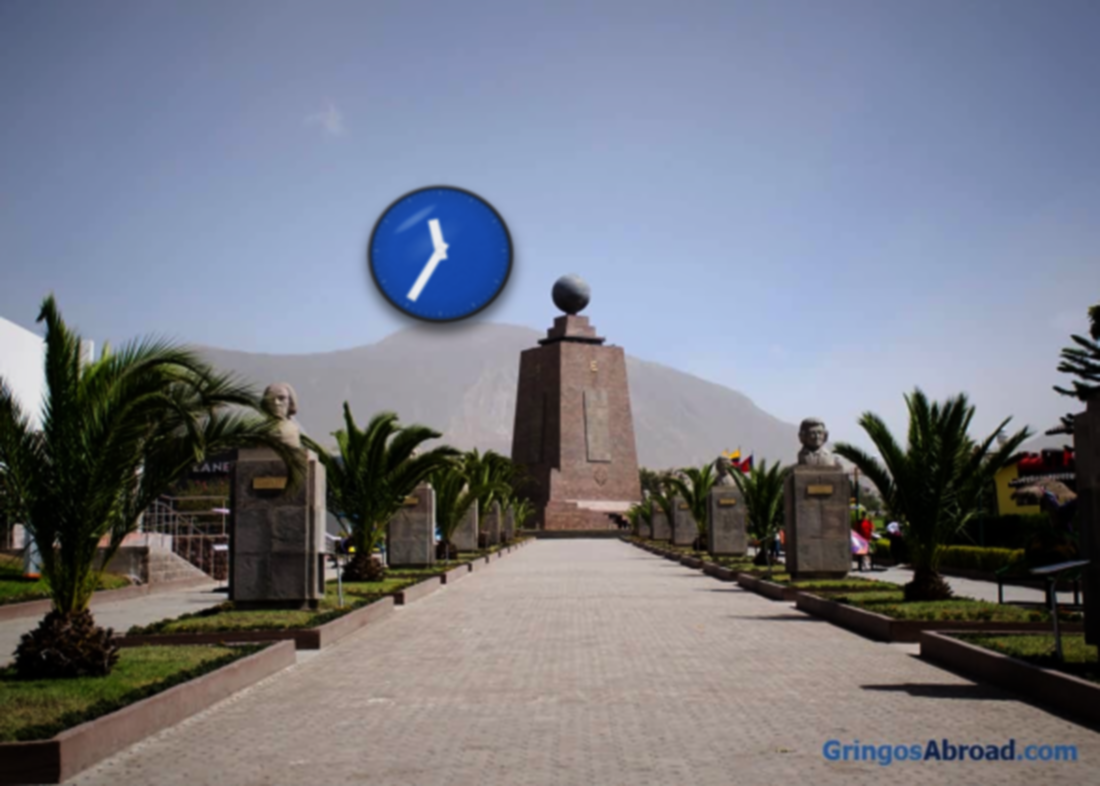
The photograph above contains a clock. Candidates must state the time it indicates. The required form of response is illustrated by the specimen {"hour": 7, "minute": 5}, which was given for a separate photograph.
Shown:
{"hour": 11, "minute": 35}
